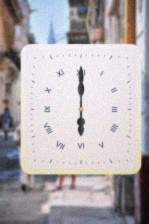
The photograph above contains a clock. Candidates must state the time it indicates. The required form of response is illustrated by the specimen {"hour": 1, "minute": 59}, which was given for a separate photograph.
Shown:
{"hour": 6, "minute": 0}
